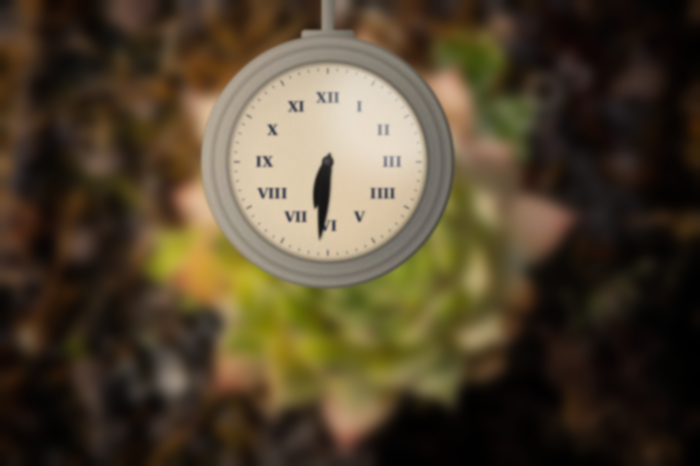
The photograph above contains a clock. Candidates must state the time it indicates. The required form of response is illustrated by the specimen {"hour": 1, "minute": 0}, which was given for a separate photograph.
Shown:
{"hour": 6, "minute": 31}
